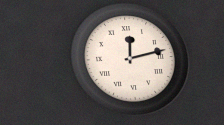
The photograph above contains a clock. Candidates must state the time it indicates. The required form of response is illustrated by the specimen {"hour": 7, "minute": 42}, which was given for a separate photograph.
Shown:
{"hour": 12, "minute": 13}
